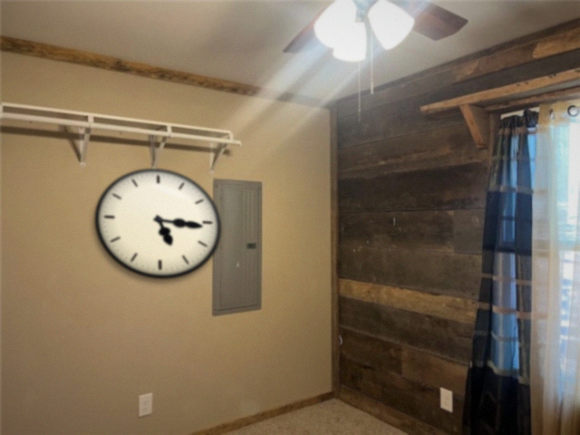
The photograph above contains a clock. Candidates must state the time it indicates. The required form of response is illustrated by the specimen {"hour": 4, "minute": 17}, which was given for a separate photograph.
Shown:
{"hour": 5, "minute": 16}
